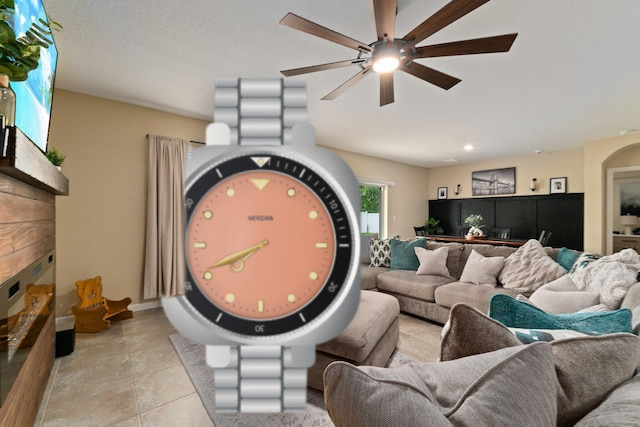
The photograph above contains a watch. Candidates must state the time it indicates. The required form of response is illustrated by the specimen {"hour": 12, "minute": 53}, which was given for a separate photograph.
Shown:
{"hour": 7, "minute": 41}
